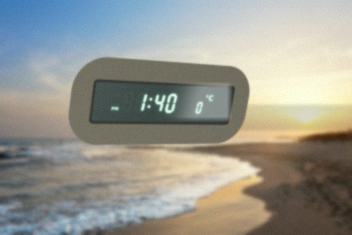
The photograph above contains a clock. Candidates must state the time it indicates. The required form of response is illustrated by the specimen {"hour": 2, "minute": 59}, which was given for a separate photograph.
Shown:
{"hour": 1, "minute": 40}
